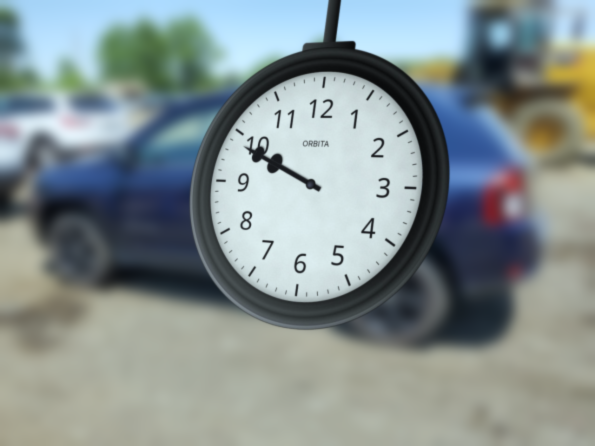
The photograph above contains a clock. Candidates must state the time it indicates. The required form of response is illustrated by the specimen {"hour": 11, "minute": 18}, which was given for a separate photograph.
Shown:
{"hour": 9, "minute": 49}
